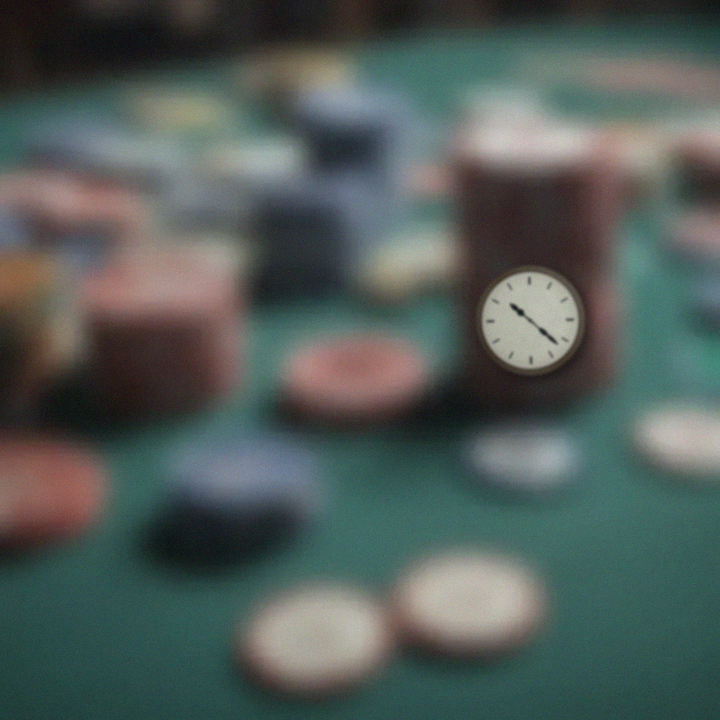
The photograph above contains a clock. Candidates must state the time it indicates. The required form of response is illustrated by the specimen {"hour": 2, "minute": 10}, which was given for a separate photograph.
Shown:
{"hour": 10, "minute": 22}
